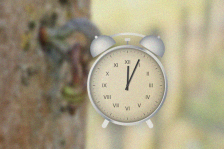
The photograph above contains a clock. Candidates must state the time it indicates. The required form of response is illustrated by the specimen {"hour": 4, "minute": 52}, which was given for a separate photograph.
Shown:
{"hour": 12, "minute": 4}
